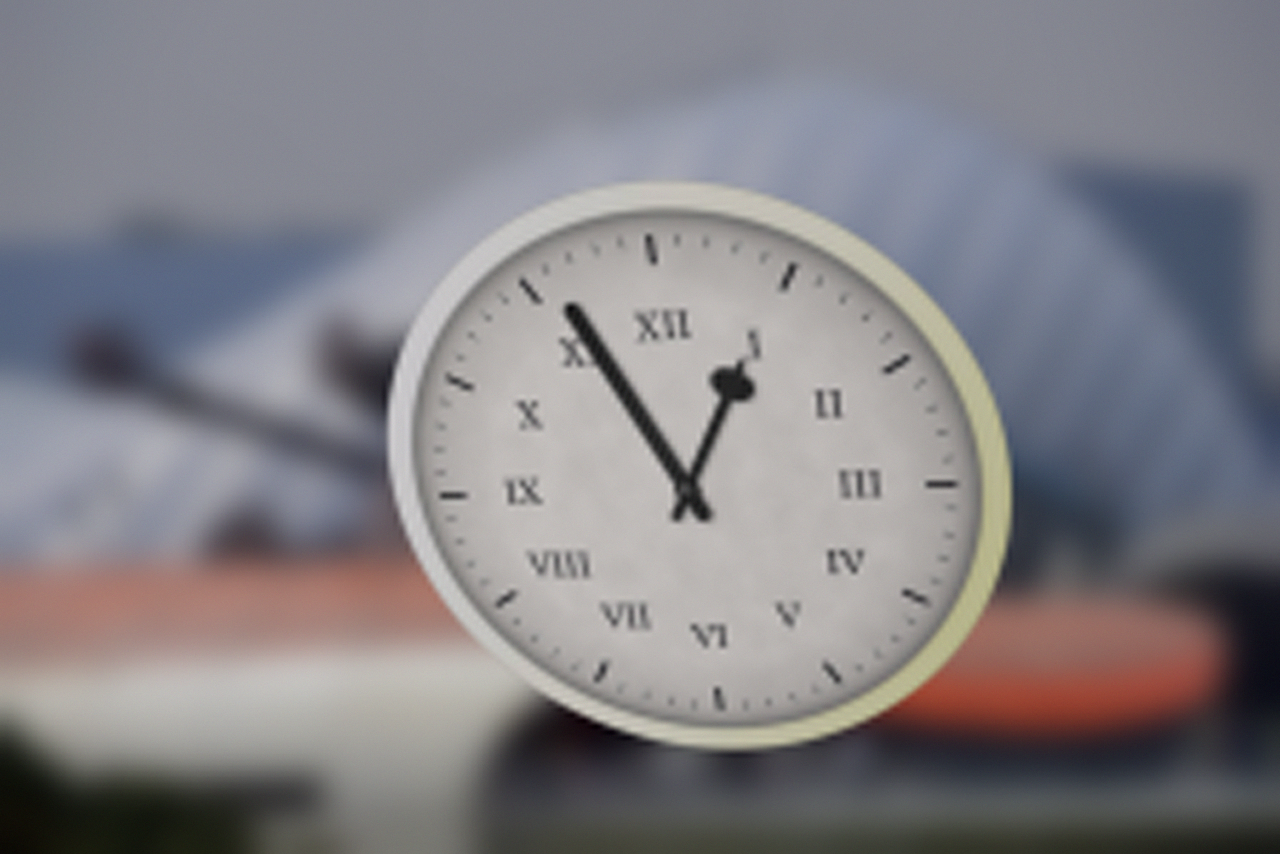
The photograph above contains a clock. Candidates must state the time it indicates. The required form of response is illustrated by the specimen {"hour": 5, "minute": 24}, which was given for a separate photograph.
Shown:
{"hour": 12, "minute": 56}
